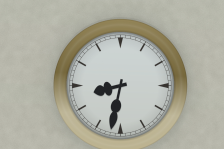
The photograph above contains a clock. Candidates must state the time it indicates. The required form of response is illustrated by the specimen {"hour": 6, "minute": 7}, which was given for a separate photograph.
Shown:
{"hour": 8, "minute": 32}
